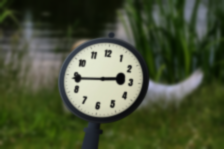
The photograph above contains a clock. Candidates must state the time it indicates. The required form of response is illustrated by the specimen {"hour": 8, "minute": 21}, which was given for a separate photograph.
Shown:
{"hour": 2, "minute": 44}
